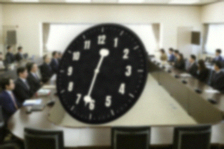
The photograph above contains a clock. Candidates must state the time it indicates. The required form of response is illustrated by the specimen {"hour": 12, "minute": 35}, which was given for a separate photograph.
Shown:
{"hour": 12, "minute": 32}
